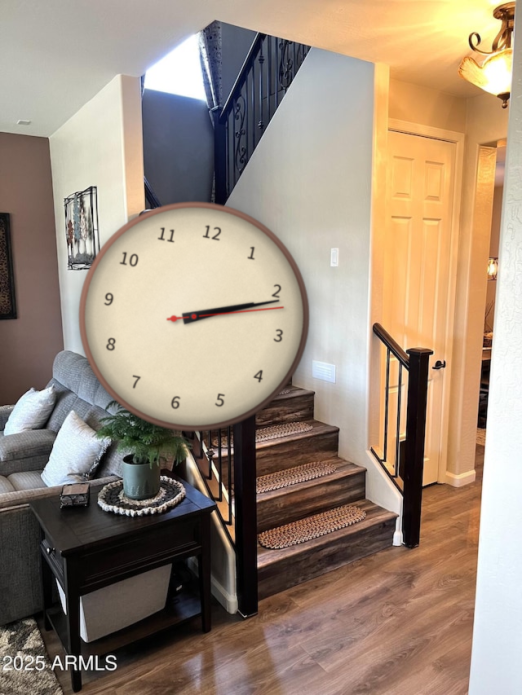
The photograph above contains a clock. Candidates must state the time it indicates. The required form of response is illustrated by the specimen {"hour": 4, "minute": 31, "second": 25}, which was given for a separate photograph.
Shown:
{"hour": 2, "minute": 11, "second": 12}
